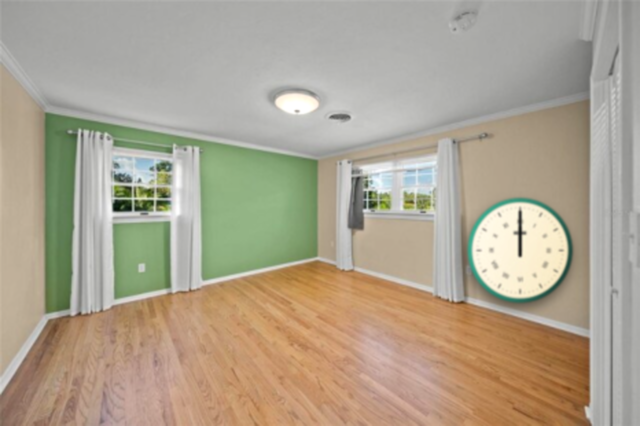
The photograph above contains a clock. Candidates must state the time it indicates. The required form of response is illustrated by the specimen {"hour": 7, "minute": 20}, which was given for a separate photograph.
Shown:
{"hour": 12, "minute": 0}
